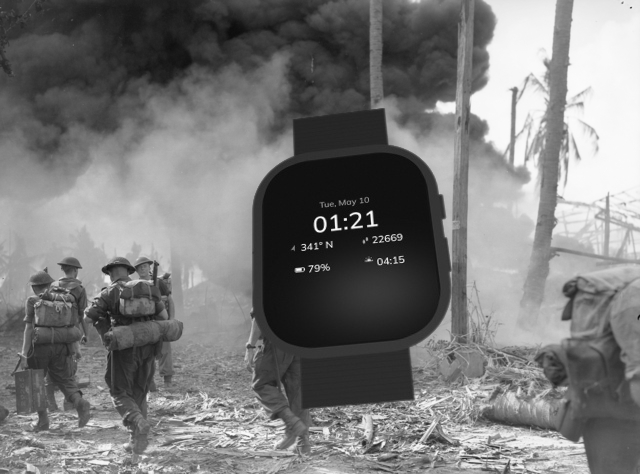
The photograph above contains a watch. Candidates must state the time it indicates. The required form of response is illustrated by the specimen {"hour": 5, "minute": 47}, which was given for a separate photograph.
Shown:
{"hour": 1, "minute": 21}
